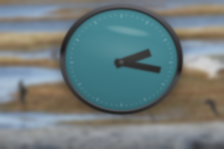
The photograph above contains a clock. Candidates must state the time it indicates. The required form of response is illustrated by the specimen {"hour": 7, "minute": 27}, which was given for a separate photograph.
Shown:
{"hour": 2, "minute": 17}
